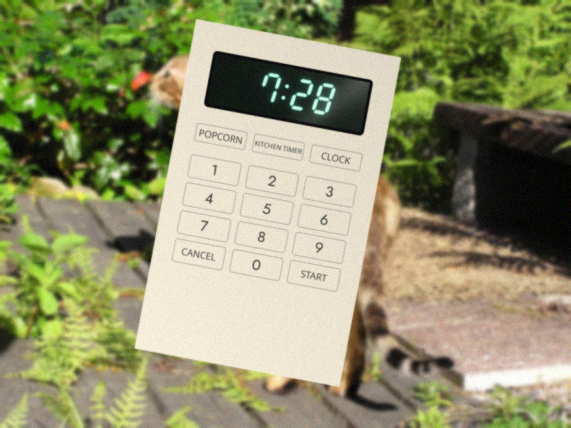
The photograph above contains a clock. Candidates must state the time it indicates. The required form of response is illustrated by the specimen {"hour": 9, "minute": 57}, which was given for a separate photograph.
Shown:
{"hour": 7, "minute": 28}
